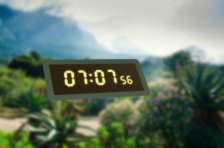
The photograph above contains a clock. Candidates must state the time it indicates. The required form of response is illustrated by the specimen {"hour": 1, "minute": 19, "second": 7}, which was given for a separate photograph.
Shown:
{"hour": 7, "minute": 7, "second": 56}
